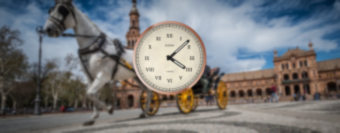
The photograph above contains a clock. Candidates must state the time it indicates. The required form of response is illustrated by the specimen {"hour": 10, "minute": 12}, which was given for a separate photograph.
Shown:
{"hour": 4, "minute": 8}
